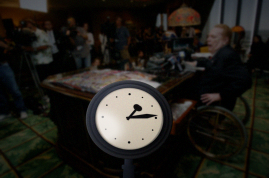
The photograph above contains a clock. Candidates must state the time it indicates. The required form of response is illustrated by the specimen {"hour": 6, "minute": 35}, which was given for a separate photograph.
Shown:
{"hour": 1, "minute": 14}
